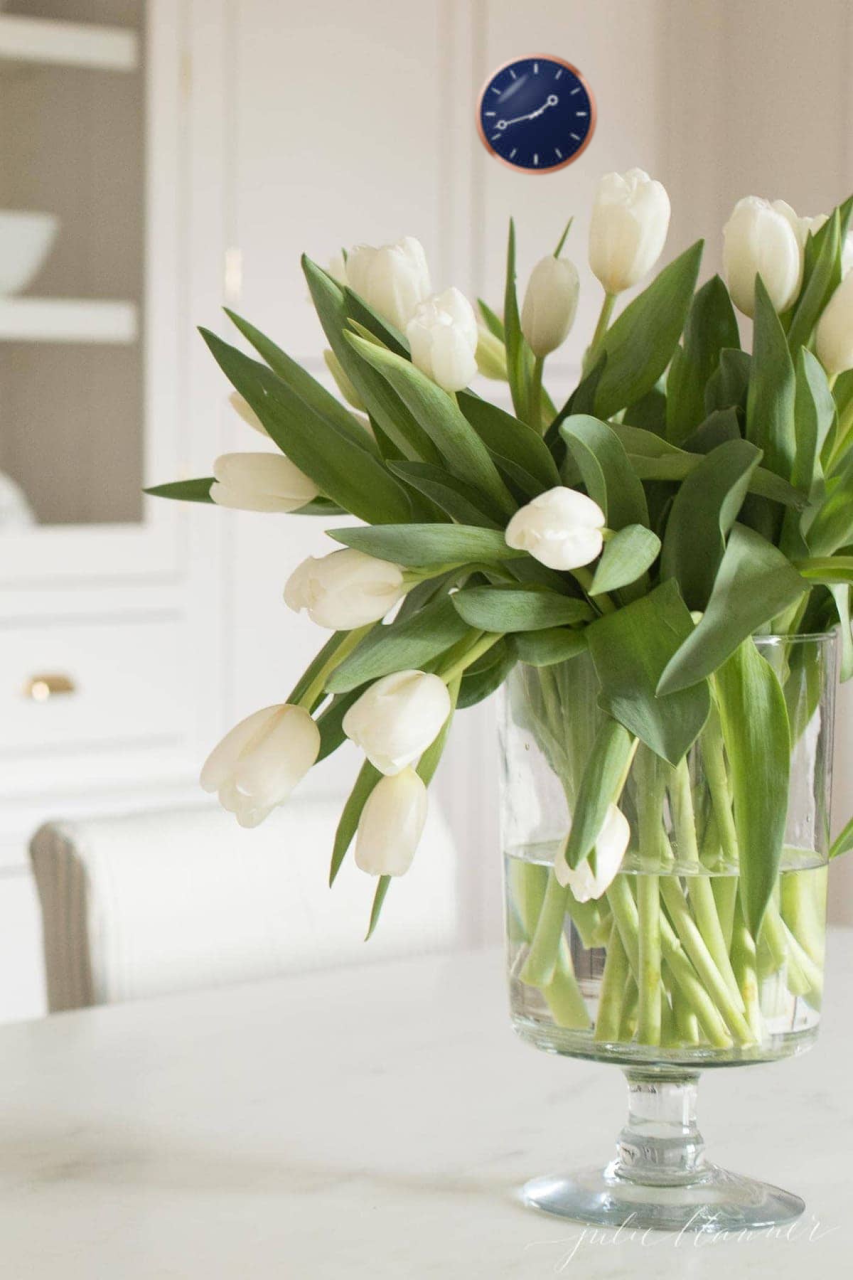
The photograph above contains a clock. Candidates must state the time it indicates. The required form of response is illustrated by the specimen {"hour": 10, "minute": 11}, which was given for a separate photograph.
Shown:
{"hour": 1, "minute": 42}
